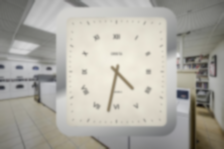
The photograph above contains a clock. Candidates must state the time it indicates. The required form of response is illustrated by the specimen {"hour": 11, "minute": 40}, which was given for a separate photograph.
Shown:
{"hour": 4, "minute": 32}
